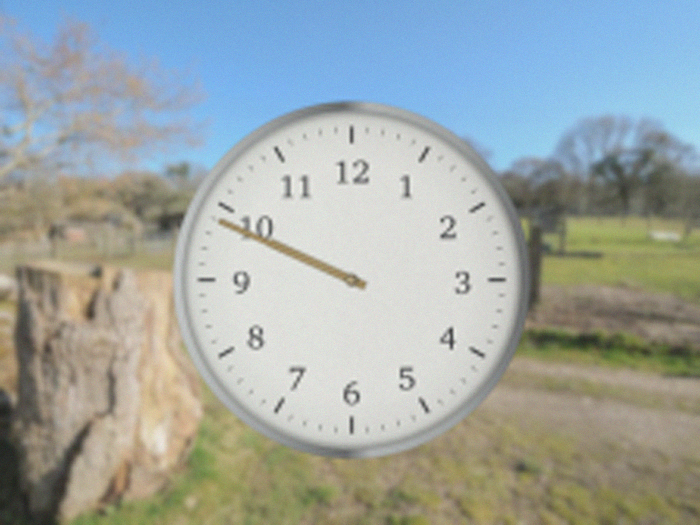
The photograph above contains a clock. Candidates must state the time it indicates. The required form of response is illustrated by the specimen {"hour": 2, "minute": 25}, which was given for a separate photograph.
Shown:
{"hour": 9, "minute": 49}
